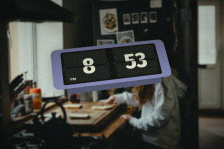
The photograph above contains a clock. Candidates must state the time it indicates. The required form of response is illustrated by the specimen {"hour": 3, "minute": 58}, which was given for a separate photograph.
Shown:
{"hour": 8, "minute": 53}
